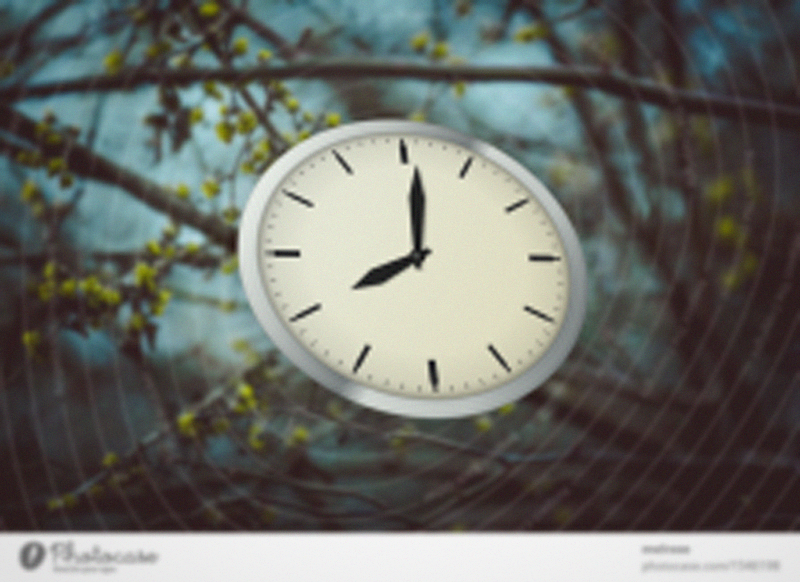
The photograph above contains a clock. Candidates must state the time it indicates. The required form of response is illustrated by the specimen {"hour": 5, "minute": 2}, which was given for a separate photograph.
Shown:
{"hour": 8, "minute": 1}
